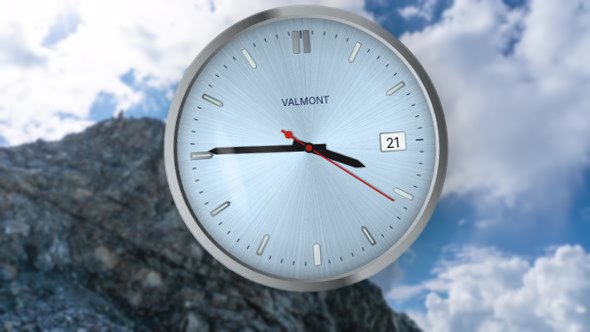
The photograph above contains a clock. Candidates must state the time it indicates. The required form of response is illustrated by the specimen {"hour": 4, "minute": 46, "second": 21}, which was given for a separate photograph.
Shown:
{"hour": 3, "minute": 45, "second": 21}
